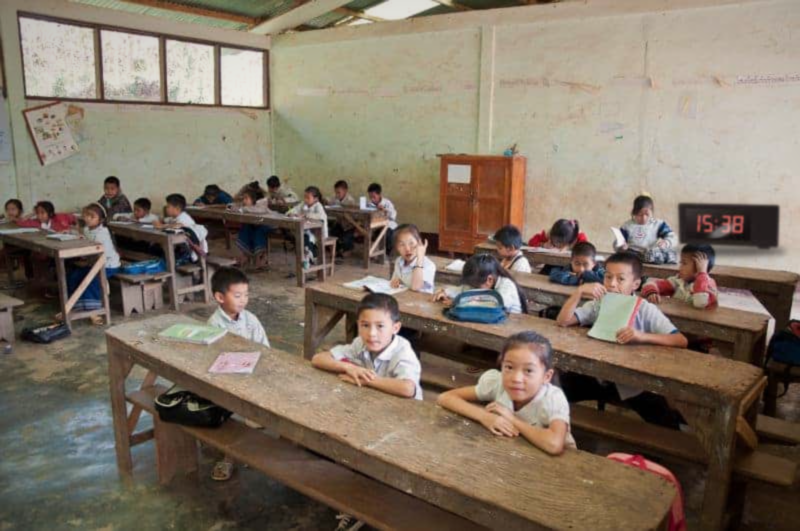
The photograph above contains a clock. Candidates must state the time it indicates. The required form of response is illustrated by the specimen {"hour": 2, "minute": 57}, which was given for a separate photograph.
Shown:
{"hour": 15, "minute": 38}
